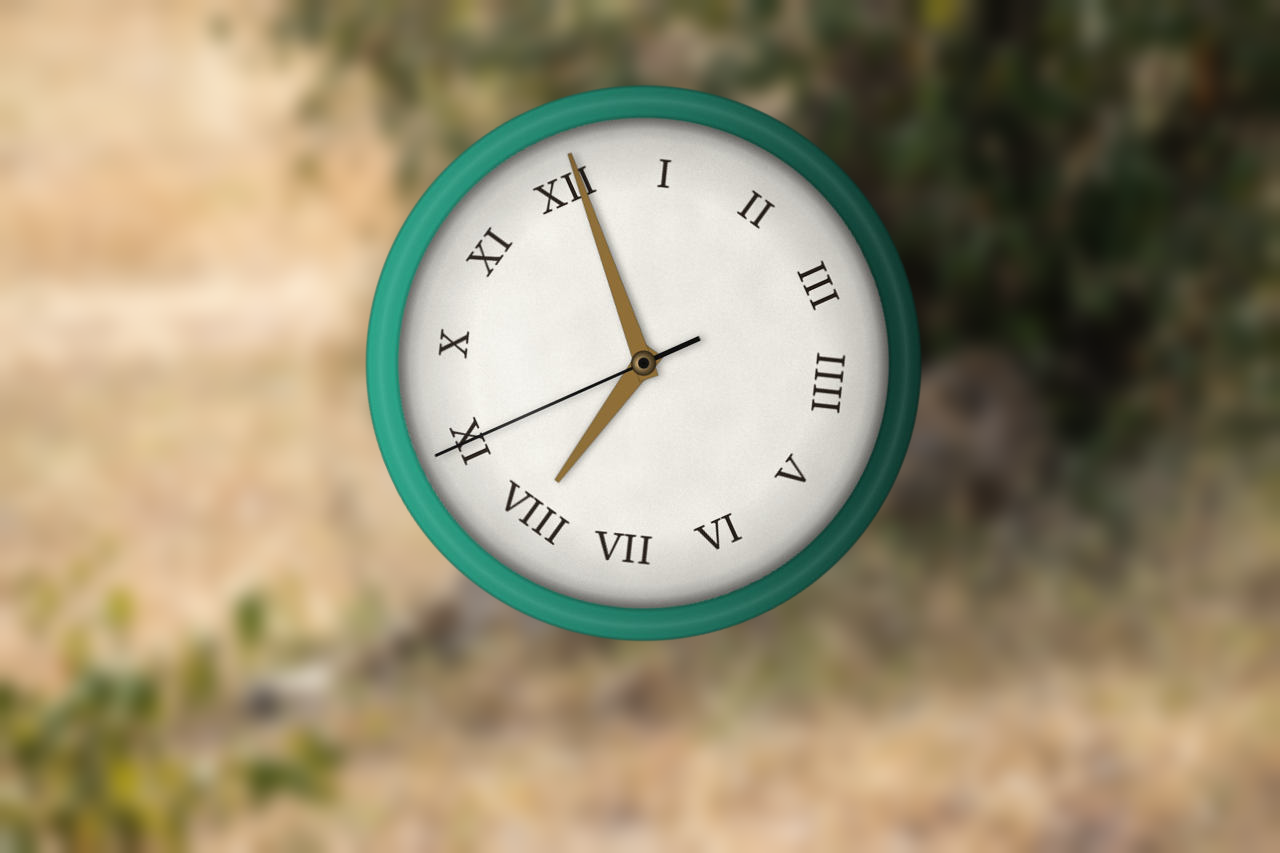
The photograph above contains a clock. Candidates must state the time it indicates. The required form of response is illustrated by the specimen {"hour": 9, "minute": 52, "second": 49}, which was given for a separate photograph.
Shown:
{"hour": 8, "minute": 0, "second": 45}
